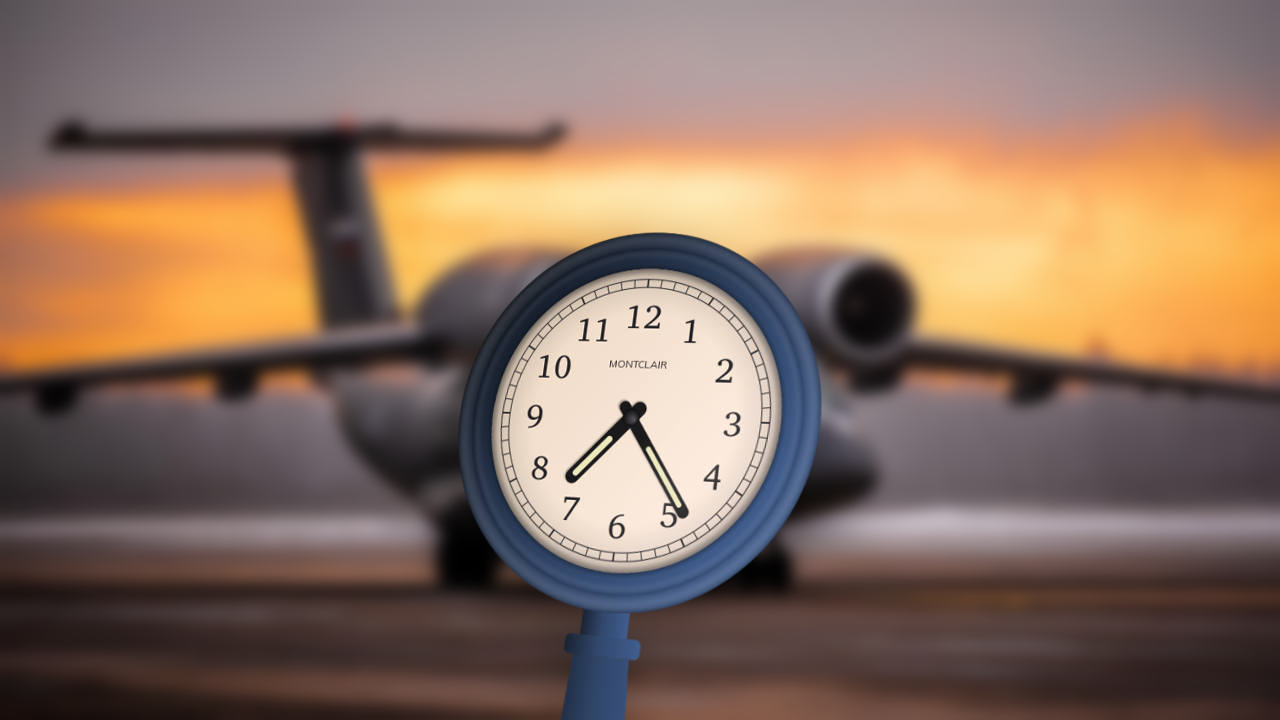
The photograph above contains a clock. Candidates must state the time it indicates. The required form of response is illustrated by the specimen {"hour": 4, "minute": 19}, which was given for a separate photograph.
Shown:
{"hour": 7, "minute": 24}
